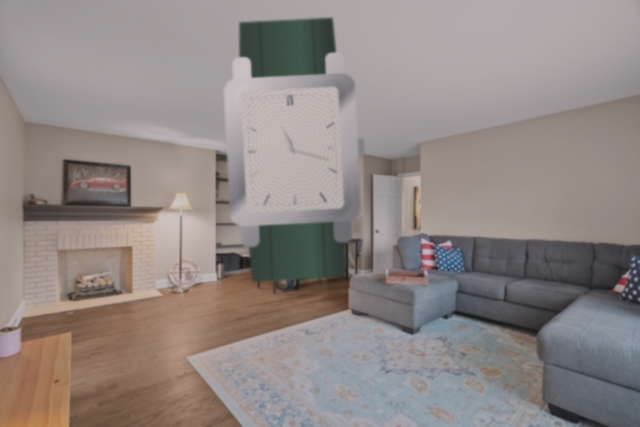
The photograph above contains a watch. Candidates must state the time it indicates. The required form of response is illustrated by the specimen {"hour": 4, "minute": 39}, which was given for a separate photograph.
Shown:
{"hour": 11, "minute": 18}
